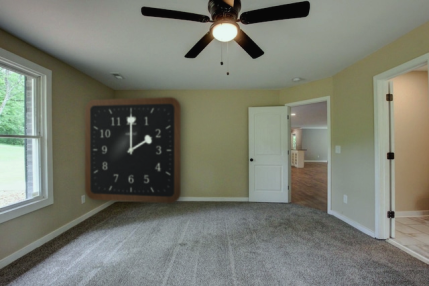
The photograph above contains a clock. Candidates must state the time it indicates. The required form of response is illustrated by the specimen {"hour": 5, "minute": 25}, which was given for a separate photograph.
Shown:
{"hour": 2, "minute": 0}
